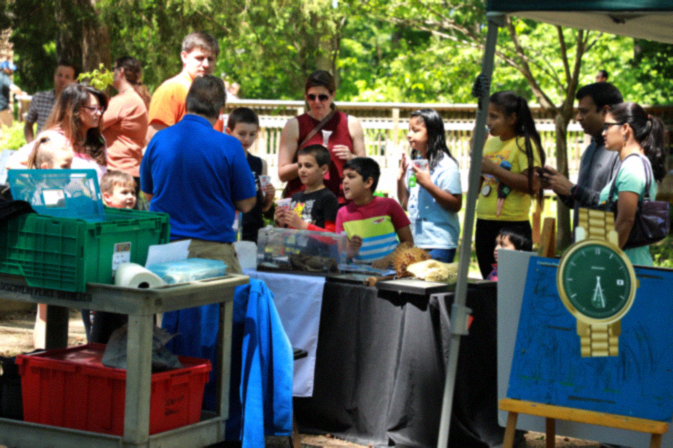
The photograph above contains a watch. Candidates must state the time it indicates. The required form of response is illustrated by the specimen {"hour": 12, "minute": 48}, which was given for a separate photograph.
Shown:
{"hour": 6, "minute": 28}
